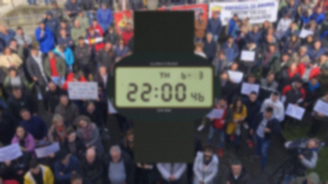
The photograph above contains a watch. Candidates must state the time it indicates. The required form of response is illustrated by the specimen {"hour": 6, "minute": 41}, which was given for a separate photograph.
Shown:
{"hour": 22, "minute": 0}
